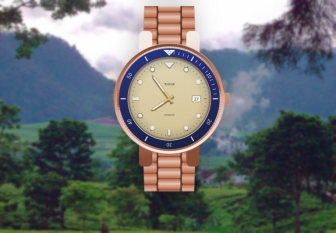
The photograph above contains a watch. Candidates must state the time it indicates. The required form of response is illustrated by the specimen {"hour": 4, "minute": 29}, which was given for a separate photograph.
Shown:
{"hour": 7, "minute": 54}
